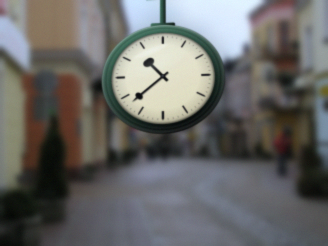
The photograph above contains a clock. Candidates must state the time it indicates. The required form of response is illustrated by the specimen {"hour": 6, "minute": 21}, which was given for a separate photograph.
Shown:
{"hour": 10, "minute": 38}
